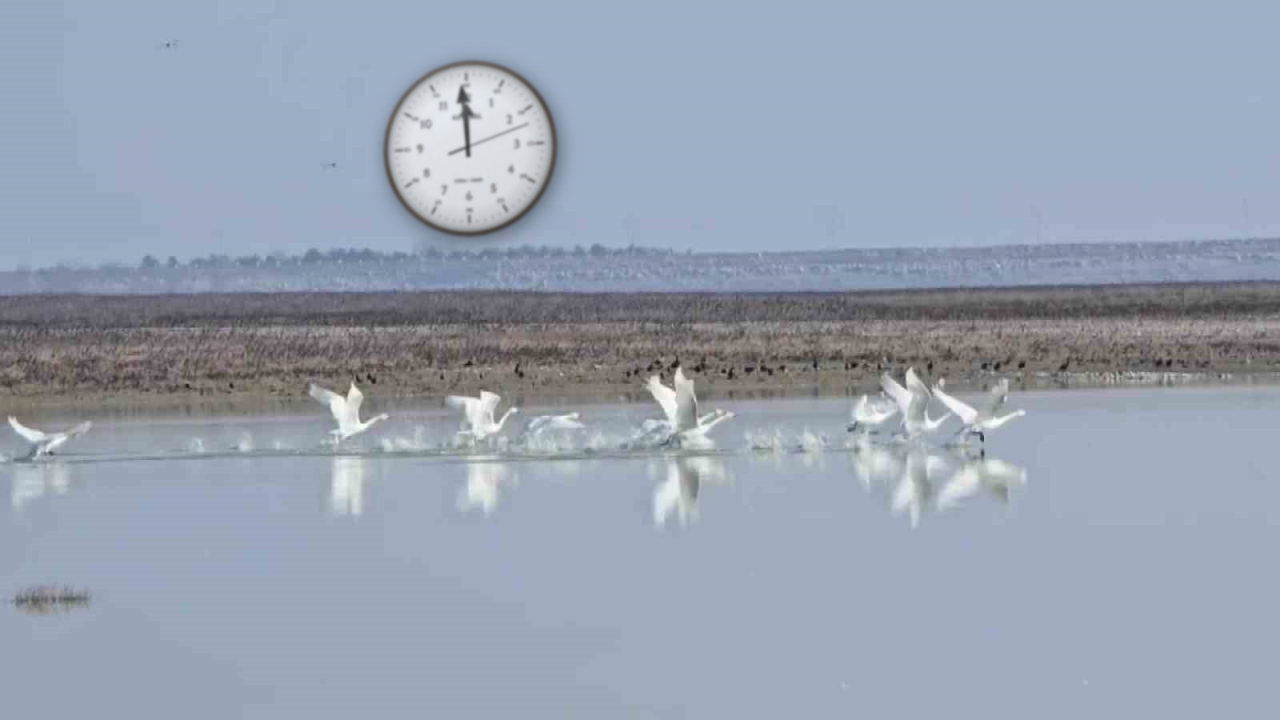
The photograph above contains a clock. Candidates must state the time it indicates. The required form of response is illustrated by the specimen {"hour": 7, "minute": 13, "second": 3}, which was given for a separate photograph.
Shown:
{"hour": 11, "minute": 59, "second": 12}
